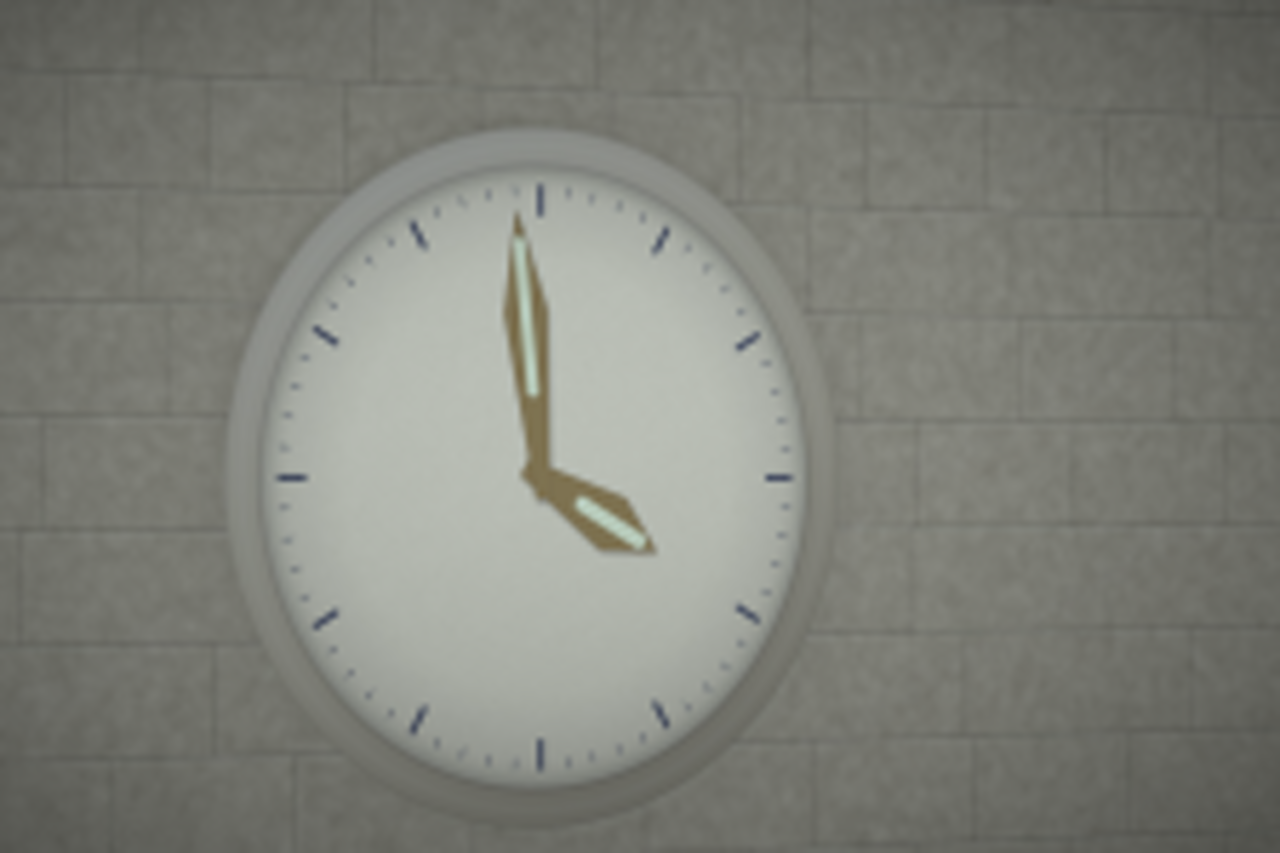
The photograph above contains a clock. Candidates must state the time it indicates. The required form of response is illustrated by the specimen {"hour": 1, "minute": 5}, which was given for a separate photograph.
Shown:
{"hour": 3, "minute": 59}
